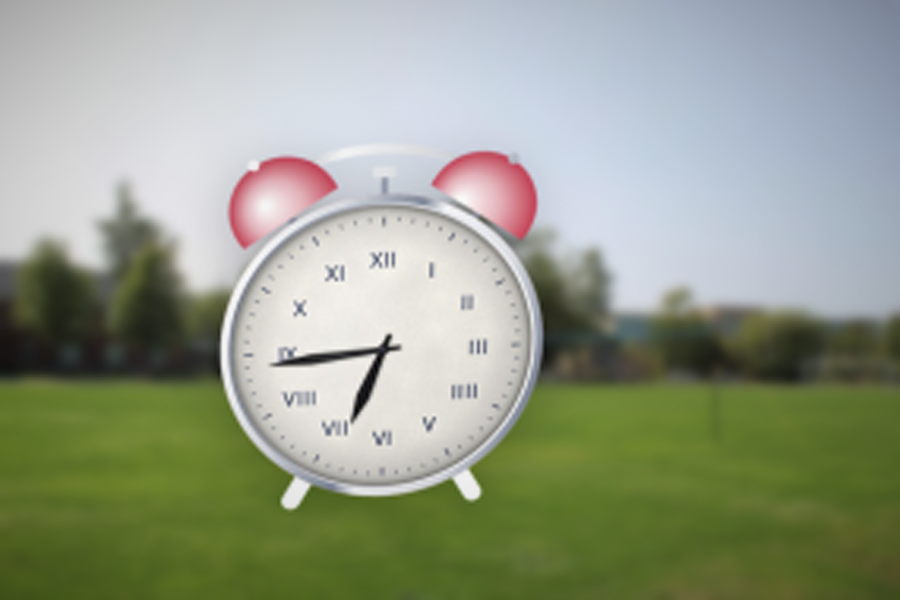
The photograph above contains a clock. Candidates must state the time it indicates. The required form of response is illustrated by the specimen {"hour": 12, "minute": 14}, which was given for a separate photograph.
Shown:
{"hour": 6, "minute": 44}
